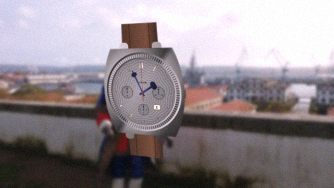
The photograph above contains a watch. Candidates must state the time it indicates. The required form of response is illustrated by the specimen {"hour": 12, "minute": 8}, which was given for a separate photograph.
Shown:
{"hour": 1, "minute": 56}
